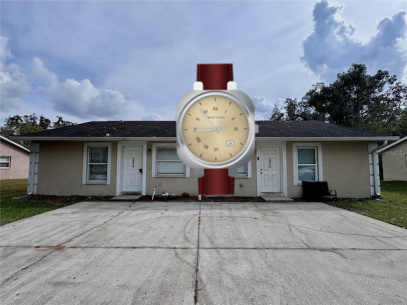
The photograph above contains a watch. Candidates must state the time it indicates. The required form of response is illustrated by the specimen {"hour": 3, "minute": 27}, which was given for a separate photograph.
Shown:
{"hour": 8, "minute": 54}
